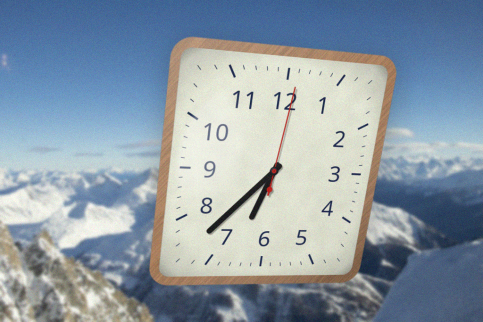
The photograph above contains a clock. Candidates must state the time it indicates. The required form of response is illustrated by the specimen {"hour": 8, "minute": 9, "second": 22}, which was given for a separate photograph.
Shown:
{"hour": 6, "minute": 37, "second": 1}
